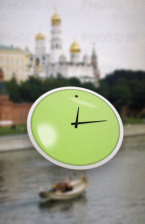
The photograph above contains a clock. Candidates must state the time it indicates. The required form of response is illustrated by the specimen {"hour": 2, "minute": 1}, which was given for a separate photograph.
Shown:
{"hour": 12, "minute": 13}
